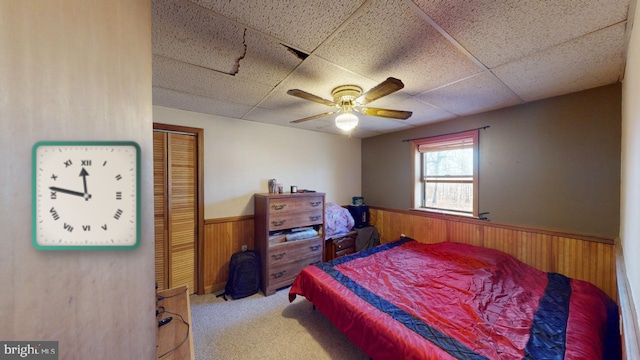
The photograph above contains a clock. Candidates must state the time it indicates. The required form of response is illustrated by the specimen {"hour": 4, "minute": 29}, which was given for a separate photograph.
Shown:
{"hour": 11, "minute": 47}
